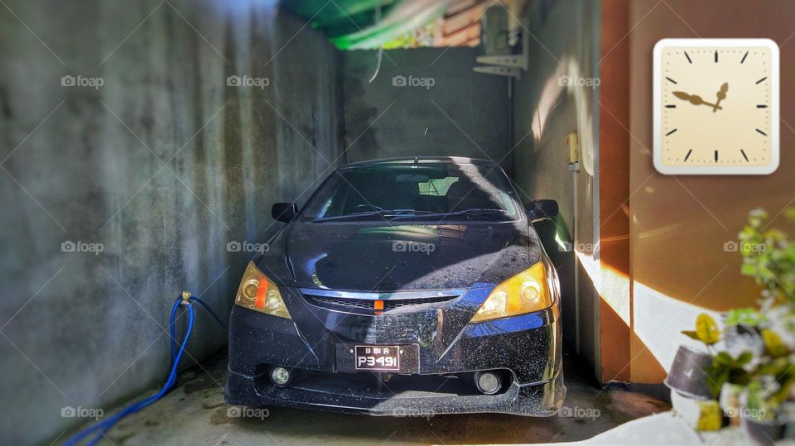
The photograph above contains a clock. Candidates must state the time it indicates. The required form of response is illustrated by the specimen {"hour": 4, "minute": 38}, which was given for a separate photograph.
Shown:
{"hour": 12, "minute": 48}
